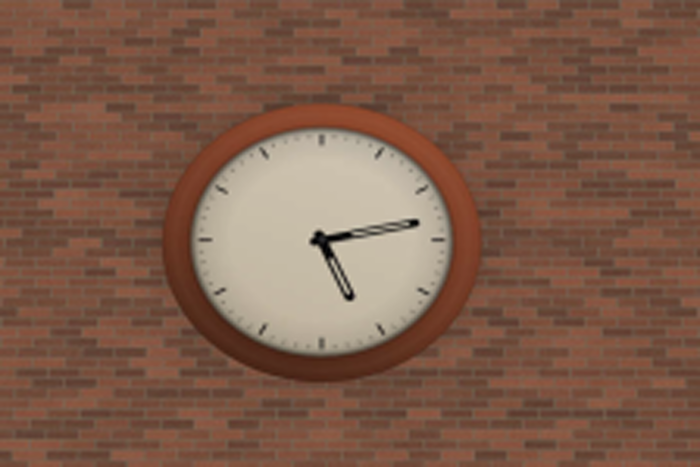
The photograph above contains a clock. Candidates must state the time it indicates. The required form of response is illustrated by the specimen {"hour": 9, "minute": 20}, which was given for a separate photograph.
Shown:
{"hour": 5, "minute": 13}
